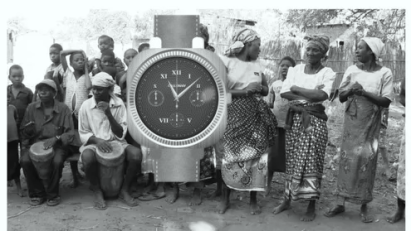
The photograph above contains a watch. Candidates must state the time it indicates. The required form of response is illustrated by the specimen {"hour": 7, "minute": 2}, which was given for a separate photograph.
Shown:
{"hour": 11, "minute": 8}
